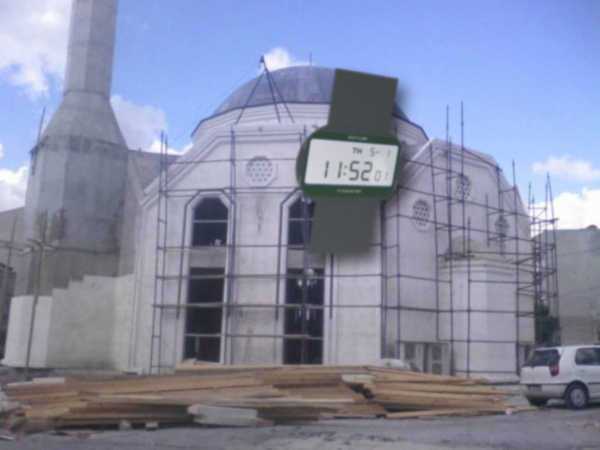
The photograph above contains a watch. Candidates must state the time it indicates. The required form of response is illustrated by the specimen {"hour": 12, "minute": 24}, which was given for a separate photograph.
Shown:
{"hour": 11, "minute": 52}
